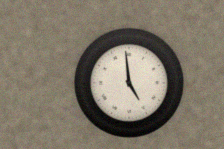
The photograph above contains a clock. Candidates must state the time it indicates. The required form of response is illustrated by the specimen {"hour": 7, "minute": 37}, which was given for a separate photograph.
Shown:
{"hour": 4, "minute": 59}
